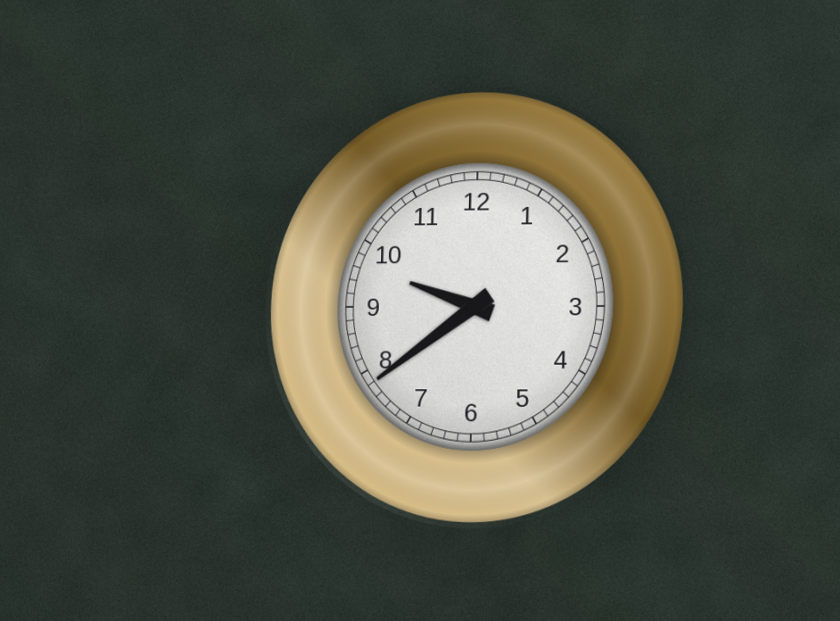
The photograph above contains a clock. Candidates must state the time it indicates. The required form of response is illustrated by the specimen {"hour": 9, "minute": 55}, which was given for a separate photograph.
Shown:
{"hour": 9, "minute": 39}
